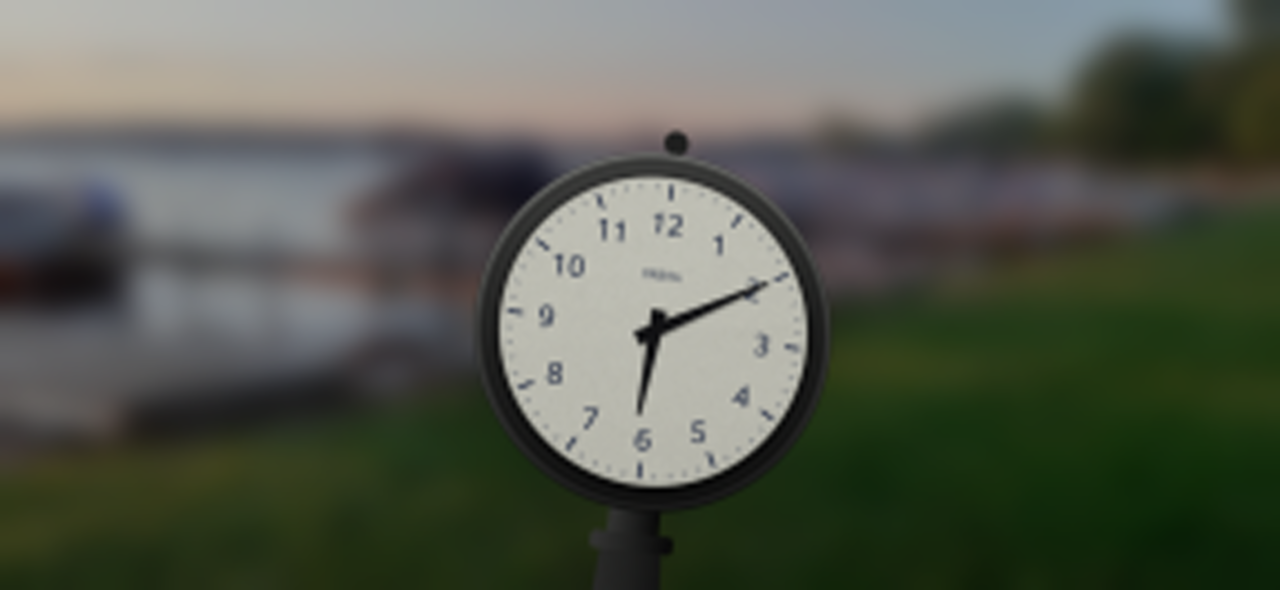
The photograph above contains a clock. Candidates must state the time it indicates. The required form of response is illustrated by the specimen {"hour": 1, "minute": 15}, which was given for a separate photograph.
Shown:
{"hour": 6, "minute": 10}
